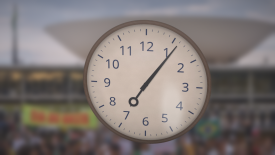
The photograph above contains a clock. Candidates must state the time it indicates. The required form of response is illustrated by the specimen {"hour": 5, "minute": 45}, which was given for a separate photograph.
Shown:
{"hour": 7, "minute": 6}
